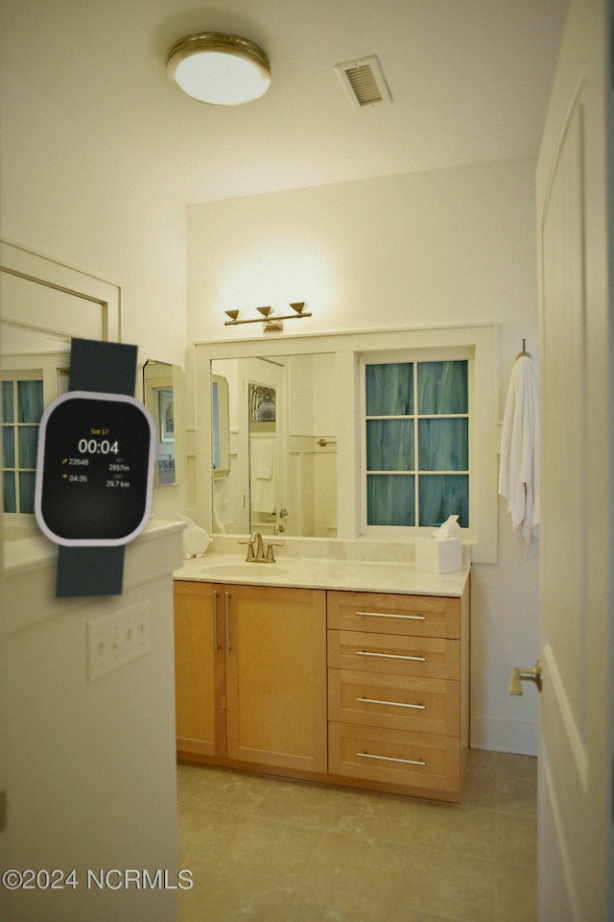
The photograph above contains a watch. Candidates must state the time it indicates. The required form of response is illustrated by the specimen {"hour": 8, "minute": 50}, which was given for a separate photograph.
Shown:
{"hour": 0, "minute": 4}
